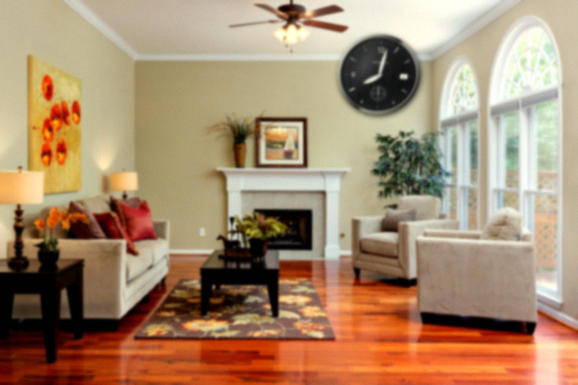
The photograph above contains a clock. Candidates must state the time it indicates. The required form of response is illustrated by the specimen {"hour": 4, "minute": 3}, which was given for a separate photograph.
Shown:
{"hour": 8, "minute": 2}
